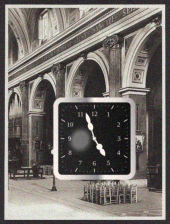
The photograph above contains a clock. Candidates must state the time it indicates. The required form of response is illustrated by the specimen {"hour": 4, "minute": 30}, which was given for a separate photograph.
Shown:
{"hour": 4, "minute": 57}
